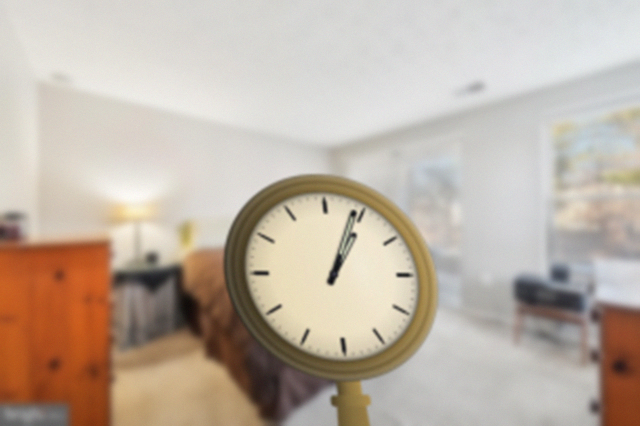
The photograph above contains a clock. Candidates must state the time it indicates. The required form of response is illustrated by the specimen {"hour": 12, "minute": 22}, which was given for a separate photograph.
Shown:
{"hour": 1, "minute": 4}
